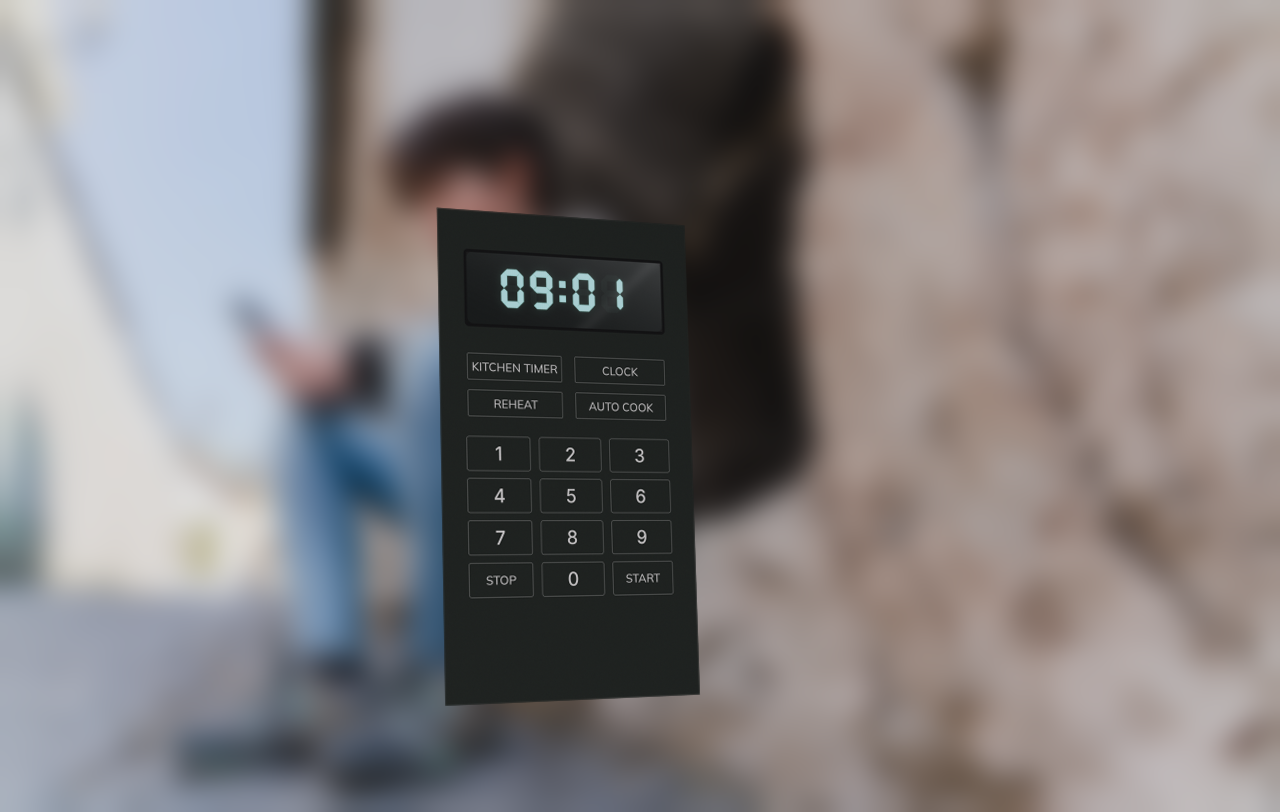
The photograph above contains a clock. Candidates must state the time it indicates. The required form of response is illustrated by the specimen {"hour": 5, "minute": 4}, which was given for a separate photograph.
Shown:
{"hour": 9, "minute": 1}
